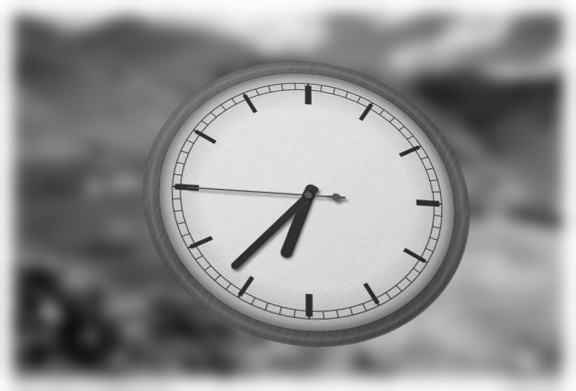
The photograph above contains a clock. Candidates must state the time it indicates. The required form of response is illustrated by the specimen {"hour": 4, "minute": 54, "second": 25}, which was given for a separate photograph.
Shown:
{"hour": 6, "minute": 36, "second": 45}
